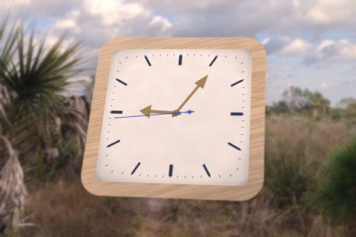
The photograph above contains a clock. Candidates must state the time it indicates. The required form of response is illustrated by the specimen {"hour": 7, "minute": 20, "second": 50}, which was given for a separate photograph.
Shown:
{"hour": 9, "minute": 5, "second": 44}
